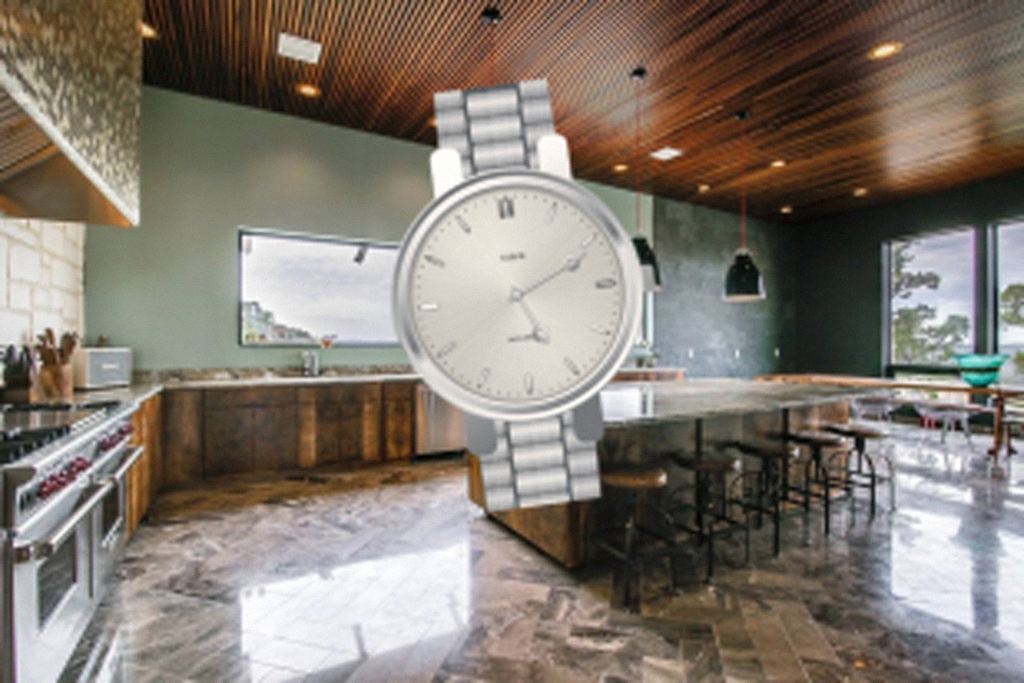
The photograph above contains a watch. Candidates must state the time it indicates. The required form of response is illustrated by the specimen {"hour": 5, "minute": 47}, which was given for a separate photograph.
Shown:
{"hour": 5, "minute": 11}
